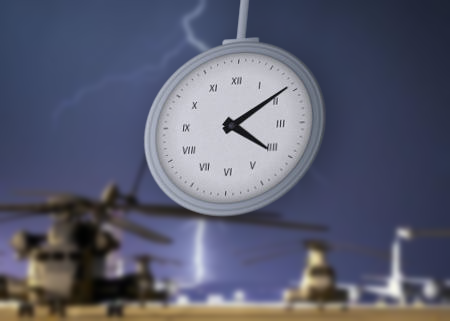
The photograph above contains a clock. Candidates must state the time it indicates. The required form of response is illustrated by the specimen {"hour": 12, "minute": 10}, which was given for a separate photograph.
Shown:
{"hour": 4, "minute": 9}
